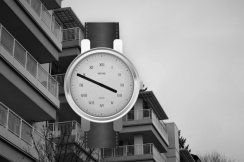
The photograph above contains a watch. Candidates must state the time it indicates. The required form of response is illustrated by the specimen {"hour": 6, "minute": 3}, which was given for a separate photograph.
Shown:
{"hour": 3, "minute": 49}
